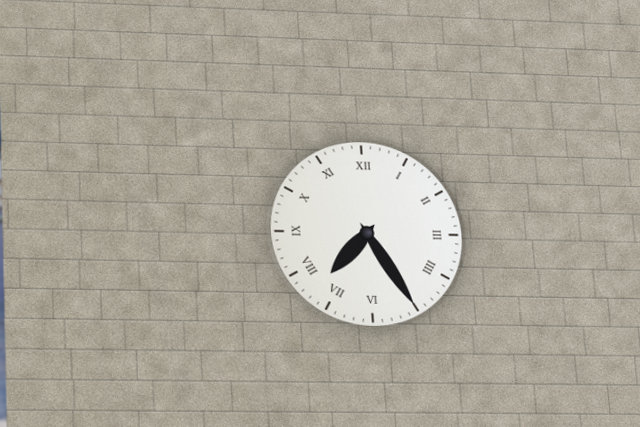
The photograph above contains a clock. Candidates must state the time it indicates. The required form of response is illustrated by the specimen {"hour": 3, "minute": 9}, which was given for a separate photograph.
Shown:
{"hour": 7, "minute": 25}
